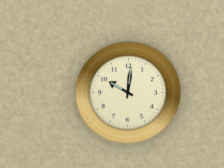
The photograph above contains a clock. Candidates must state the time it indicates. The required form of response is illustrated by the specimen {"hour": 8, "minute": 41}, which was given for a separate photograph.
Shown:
{"hour": 10, "minute": 1}
